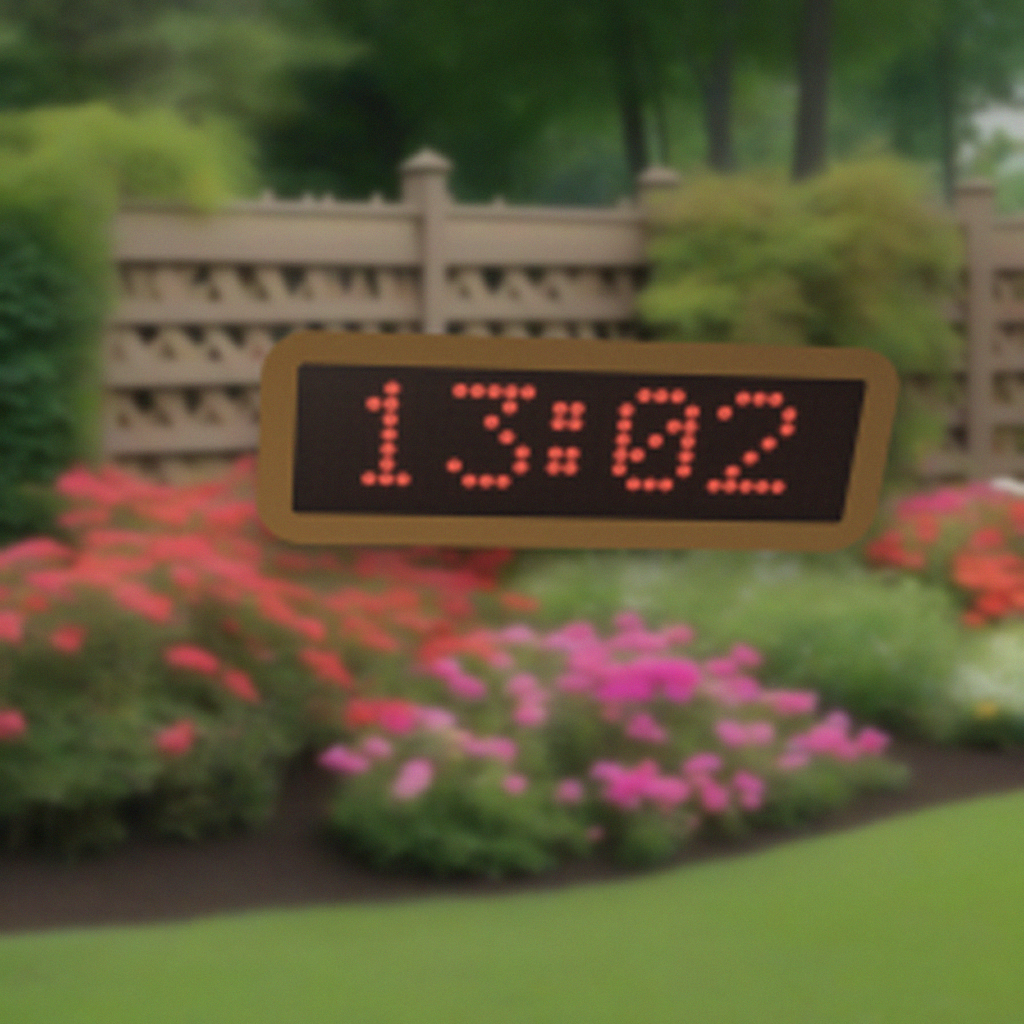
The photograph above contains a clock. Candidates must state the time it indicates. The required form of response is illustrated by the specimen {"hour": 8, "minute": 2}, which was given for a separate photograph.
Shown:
{"hour": 13, "minute": 2}
